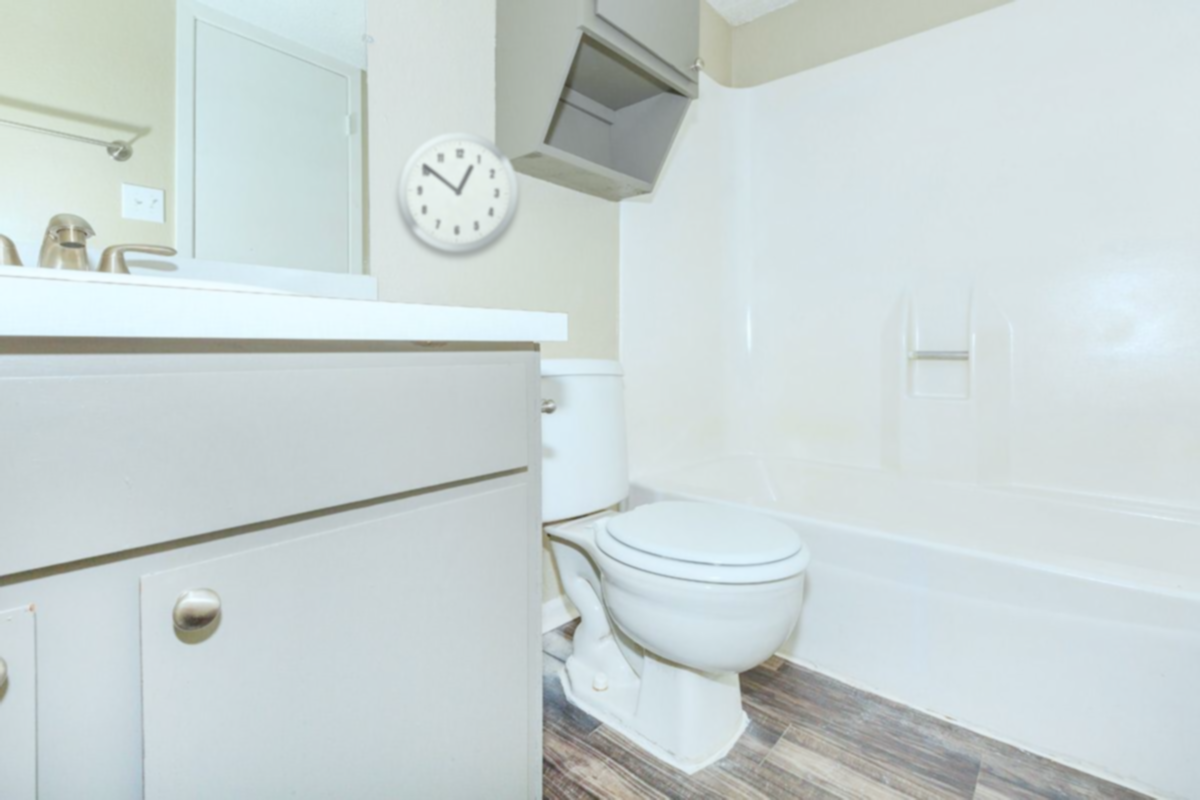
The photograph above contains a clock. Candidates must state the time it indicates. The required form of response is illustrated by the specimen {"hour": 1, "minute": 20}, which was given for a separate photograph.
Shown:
{"hour": 12, "minute": 51}
